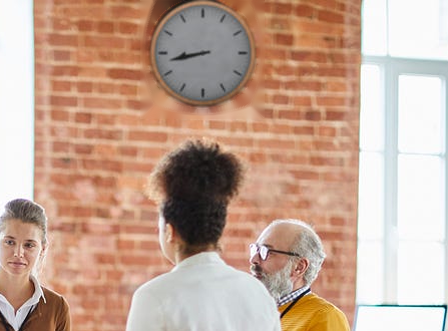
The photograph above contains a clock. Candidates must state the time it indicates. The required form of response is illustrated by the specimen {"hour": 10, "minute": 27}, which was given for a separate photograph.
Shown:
{"hour": 8, "minute": 43}
